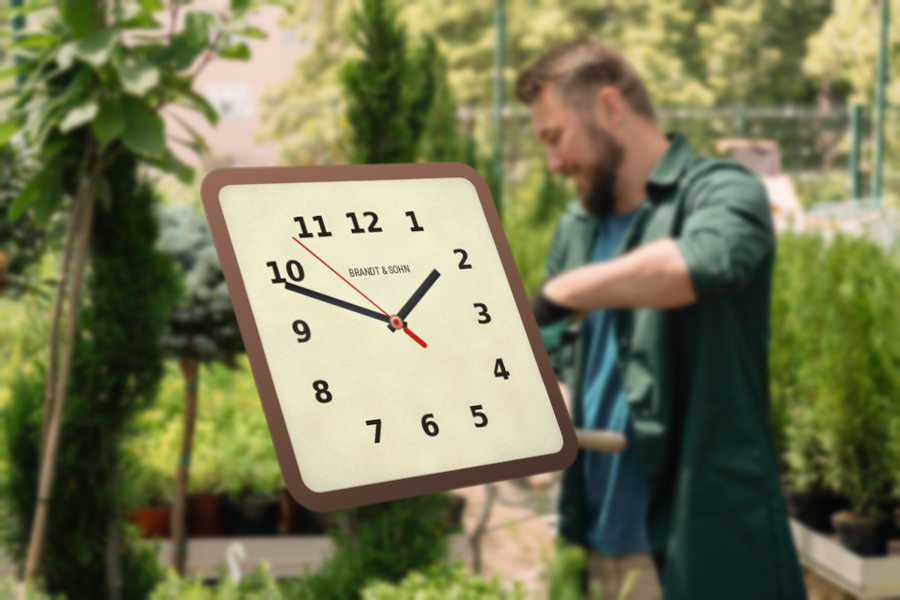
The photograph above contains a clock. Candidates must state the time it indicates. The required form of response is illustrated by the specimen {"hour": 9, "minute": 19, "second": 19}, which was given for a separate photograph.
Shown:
{"hour": 1, "minute": 48, "second": 53}
